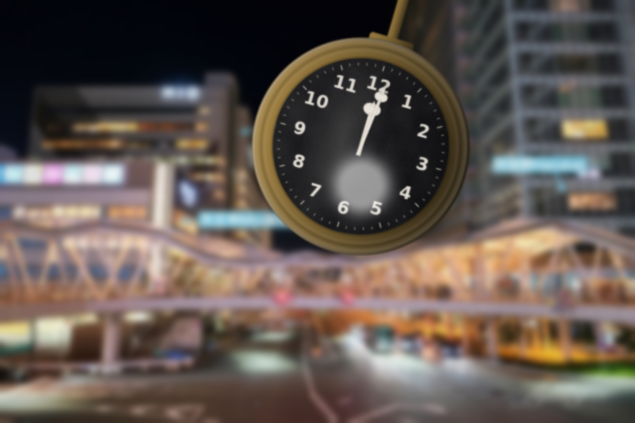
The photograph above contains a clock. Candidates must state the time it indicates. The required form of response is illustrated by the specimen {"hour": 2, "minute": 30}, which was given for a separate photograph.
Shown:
{"hour": 12, "minute": 1}
